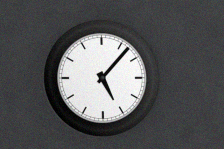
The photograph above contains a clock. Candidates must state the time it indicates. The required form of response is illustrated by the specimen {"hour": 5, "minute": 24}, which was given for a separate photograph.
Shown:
{"hour": 5, "minute": 7}
